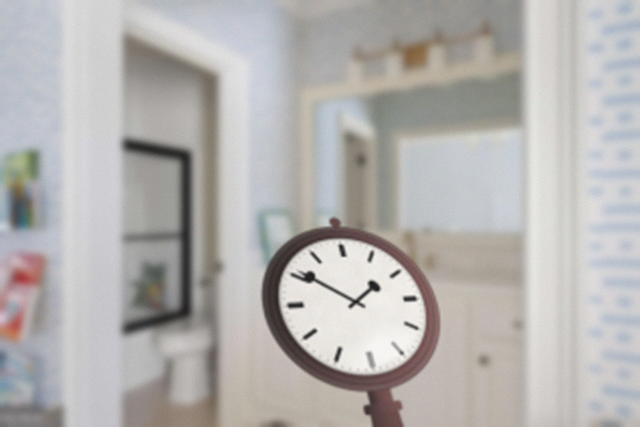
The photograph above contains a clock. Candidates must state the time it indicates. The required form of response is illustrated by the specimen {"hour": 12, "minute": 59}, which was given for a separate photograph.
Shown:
{"hour": 1, "minute": 51}
